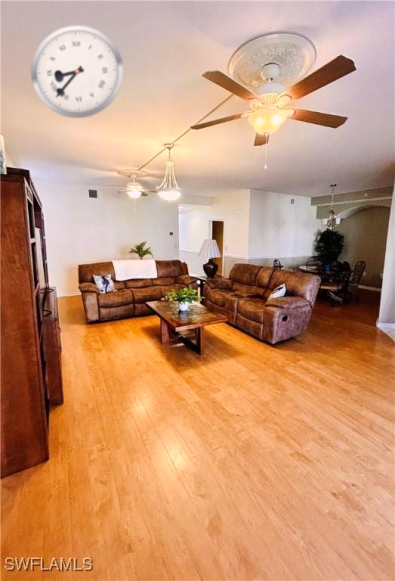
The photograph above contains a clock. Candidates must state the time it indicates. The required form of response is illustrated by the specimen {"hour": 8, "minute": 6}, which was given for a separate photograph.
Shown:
{"hour": 8, "minute": 37}
